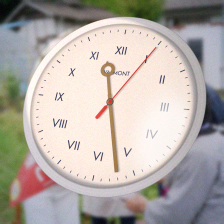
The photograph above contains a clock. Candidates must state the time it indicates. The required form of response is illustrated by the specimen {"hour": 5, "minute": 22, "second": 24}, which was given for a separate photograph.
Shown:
{"hour": 11, "minute": 27, "second": 5}
